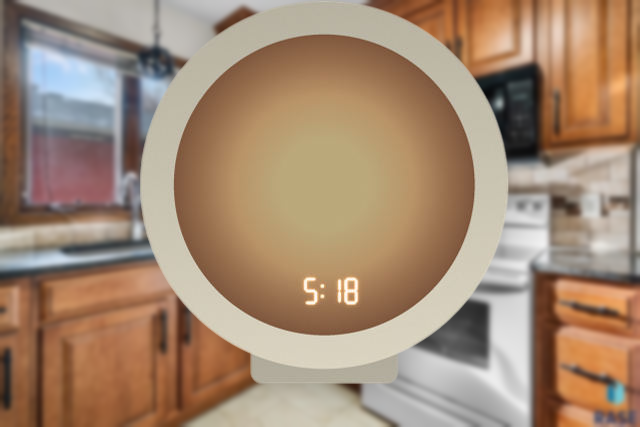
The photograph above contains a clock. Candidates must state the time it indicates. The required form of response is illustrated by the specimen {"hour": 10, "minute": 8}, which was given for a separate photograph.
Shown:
{"hour": 5, "minute": 18}
